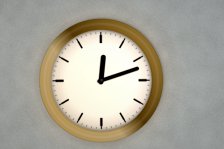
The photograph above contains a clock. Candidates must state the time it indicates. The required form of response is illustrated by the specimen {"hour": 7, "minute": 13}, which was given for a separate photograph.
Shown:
{"hour": 12, "minute": 12}
